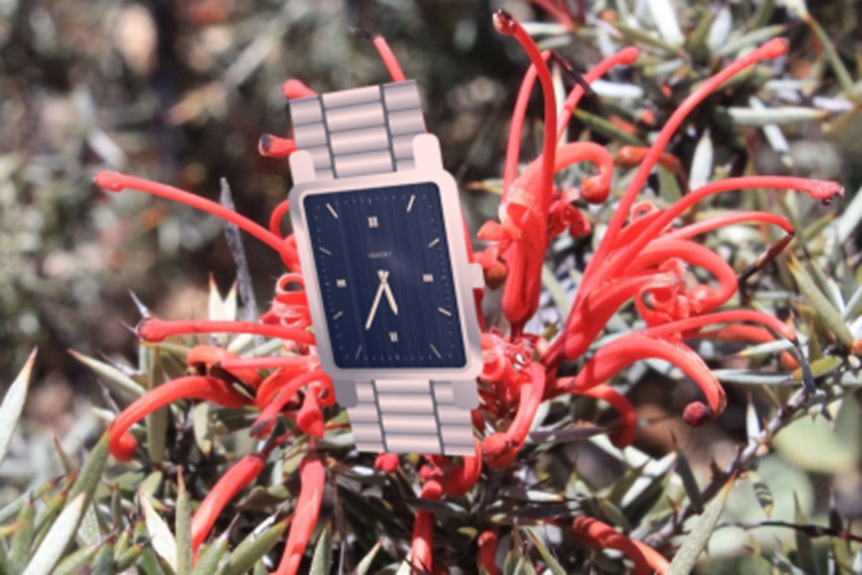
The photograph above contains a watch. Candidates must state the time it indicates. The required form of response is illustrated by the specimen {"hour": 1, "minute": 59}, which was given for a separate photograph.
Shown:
{"hour": 5, "minute": 35}
